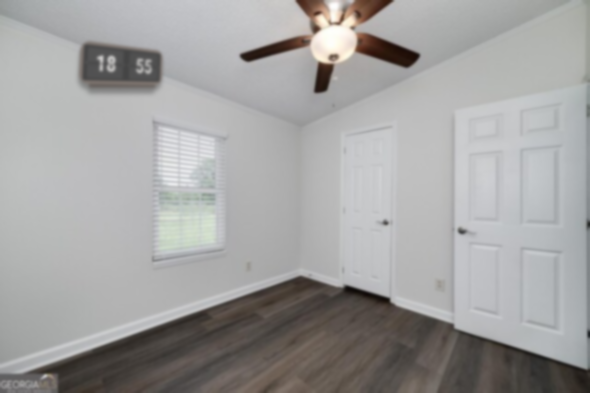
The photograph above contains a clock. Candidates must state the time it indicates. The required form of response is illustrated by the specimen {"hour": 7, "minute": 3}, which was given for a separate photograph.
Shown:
{"hour": 18, "minute": 55}
